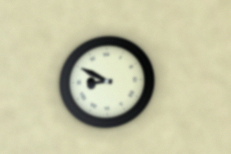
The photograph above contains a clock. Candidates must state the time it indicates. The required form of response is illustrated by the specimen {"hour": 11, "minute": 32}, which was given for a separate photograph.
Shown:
{"hour": 8, "minute": 50}
